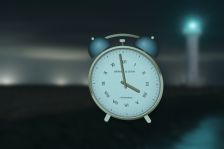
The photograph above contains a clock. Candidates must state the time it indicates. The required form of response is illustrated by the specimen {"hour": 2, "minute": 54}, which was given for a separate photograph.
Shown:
{"hour": 3, "minute": 59}
